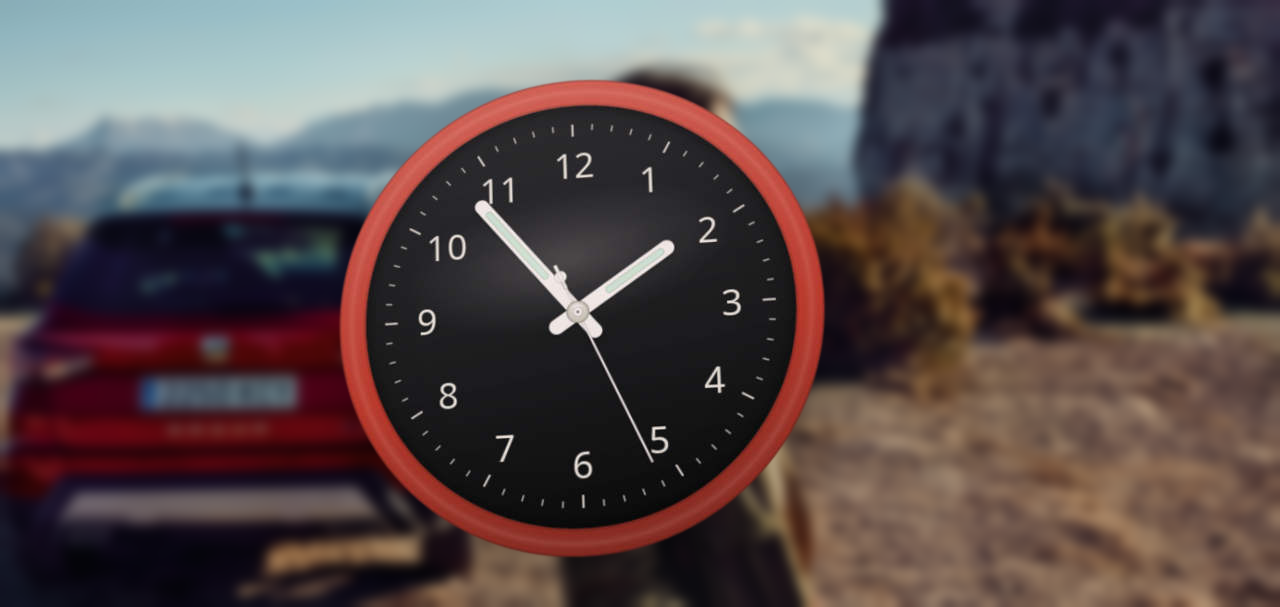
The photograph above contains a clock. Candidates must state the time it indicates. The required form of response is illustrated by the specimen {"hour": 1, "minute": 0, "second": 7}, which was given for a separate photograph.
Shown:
{"hour": 1, "minute": 53, "second": 26}
